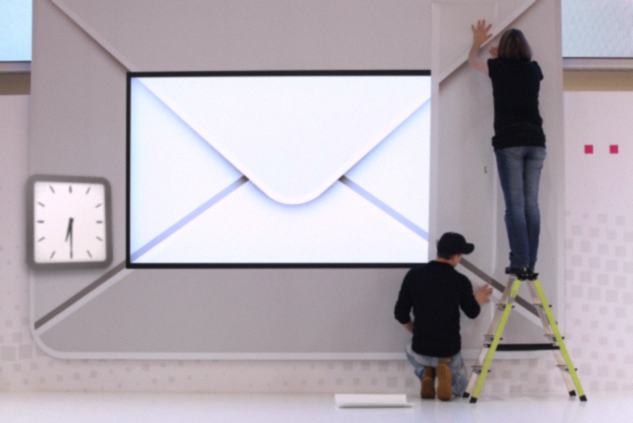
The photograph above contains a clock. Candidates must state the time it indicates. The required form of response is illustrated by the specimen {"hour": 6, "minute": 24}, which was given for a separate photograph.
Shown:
{"hour": 6, "minute": 30}
